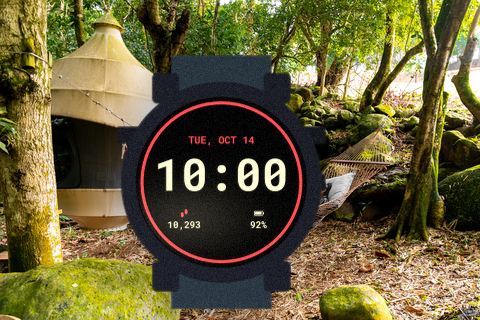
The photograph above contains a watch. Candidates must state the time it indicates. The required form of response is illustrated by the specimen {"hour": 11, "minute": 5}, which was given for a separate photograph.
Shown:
{"hour": 10, "minute": 0}
